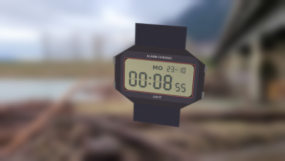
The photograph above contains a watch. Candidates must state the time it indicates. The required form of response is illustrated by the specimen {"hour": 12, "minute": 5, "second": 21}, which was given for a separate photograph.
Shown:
{"hour": 0, "minute": 8, "second": 55}
